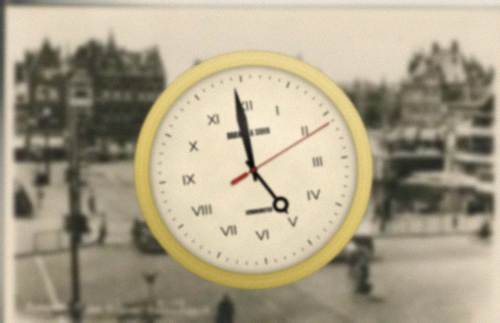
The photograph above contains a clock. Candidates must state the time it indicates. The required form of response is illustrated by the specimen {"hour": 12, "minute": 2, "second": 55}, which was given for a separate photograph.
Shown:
{"hour": 4, "minute": 59, "second": 11}
